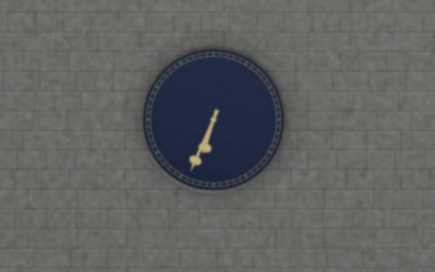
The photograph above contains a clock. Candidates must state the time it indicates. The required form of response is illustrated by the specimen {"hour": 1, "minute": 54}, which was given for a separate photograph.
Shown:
{"hour": 6, "minute": 34}
